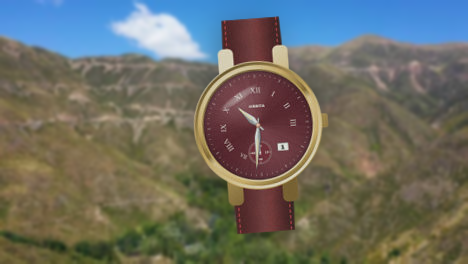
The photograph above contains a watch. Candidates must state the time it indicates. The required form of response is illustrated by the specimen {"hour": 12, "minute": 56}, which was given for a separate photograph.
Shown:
{"hour": 10, "minute": 31}
